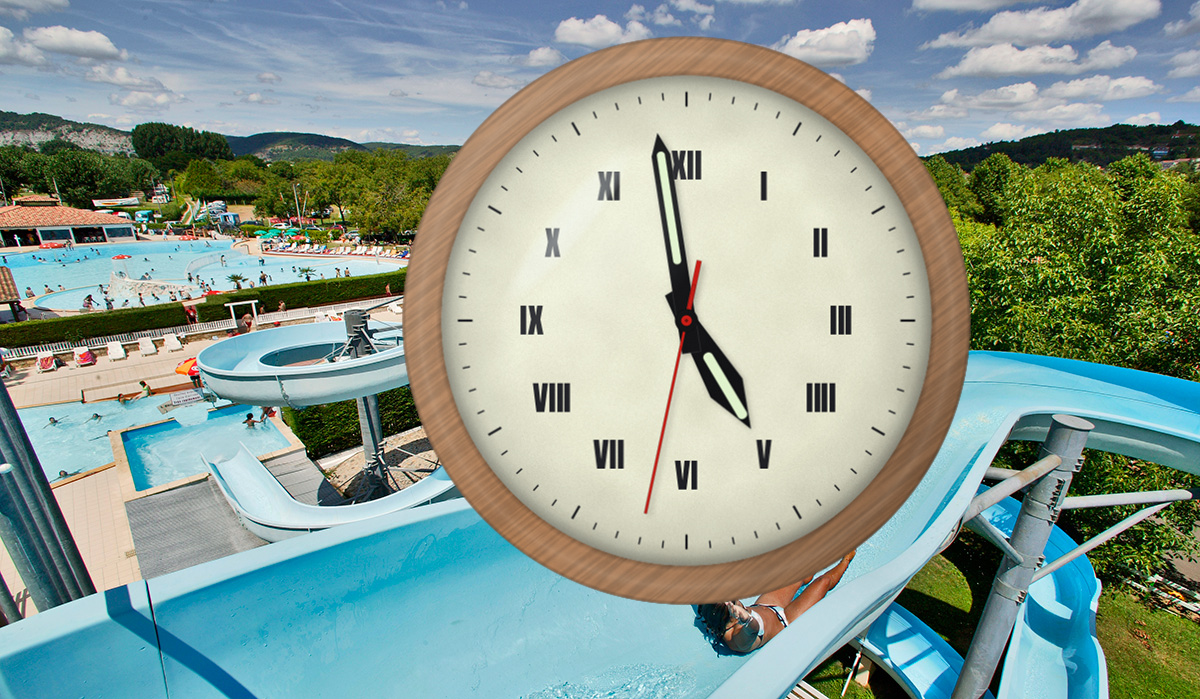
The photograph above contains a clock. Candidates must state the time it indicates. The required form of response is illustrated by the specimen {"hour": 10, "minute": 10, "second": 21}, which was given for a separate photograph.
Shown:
{"hour": 4, "minute": 58, "second": 32}
